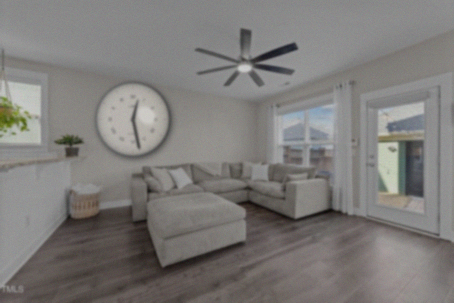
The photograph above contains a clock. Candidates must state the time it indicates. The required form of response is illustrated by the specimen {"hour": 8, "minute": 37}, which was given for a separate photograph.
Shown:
{"hour": 12, "minute": 28}
